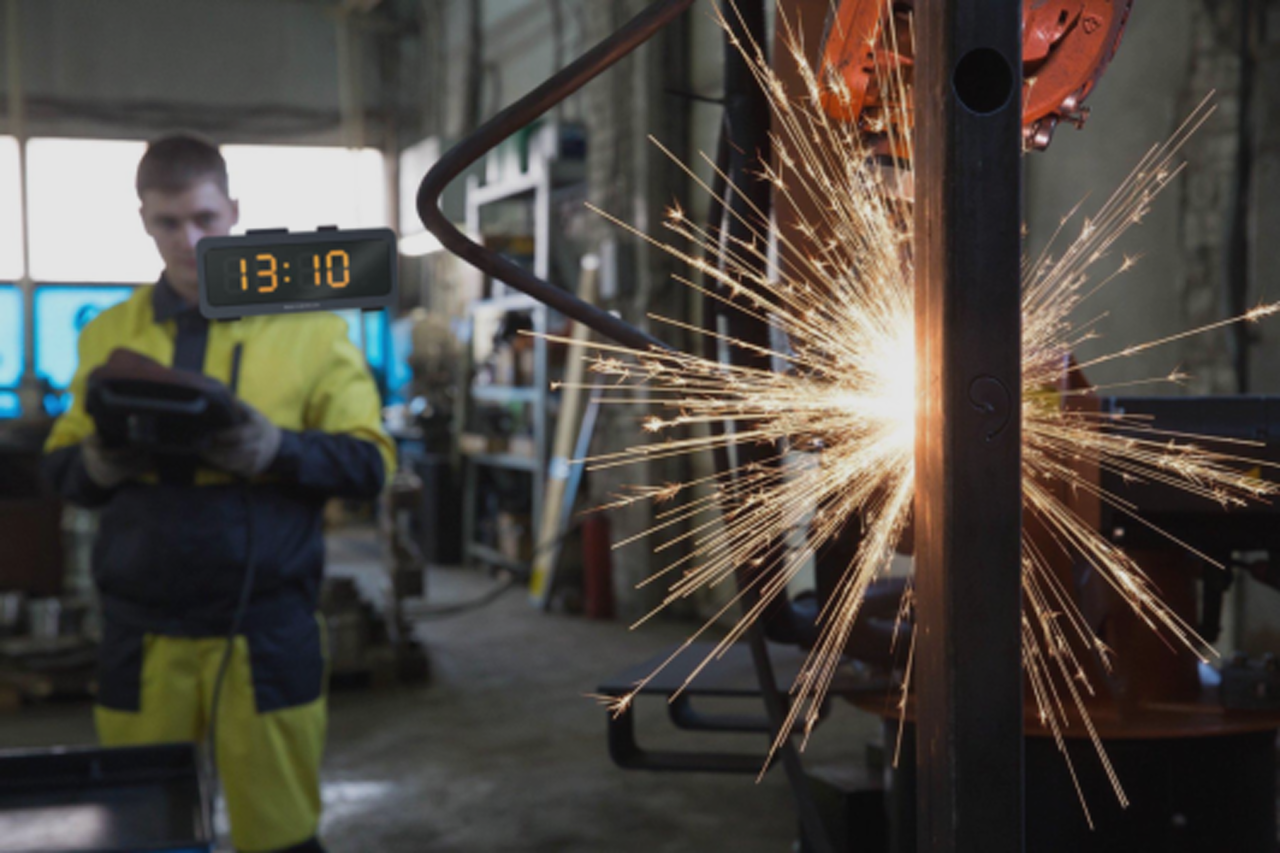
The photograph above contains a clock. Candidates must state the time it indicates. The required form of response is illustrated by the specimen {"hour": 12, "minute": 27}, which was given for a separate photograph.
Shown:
{"hour": 13, "minute": 10}
